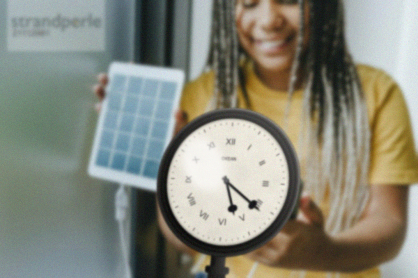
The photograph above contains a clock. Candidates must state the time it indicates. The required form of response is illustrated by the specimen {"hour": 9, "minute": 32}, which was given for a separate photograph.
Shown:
{"hour": 5, "minute": 21}
